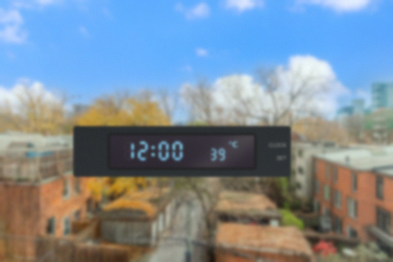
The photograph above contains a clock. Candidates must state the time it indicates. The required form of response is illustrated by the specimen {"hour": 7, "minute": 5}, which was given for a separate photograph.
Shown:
{"hour": 12, "minute": 0}
